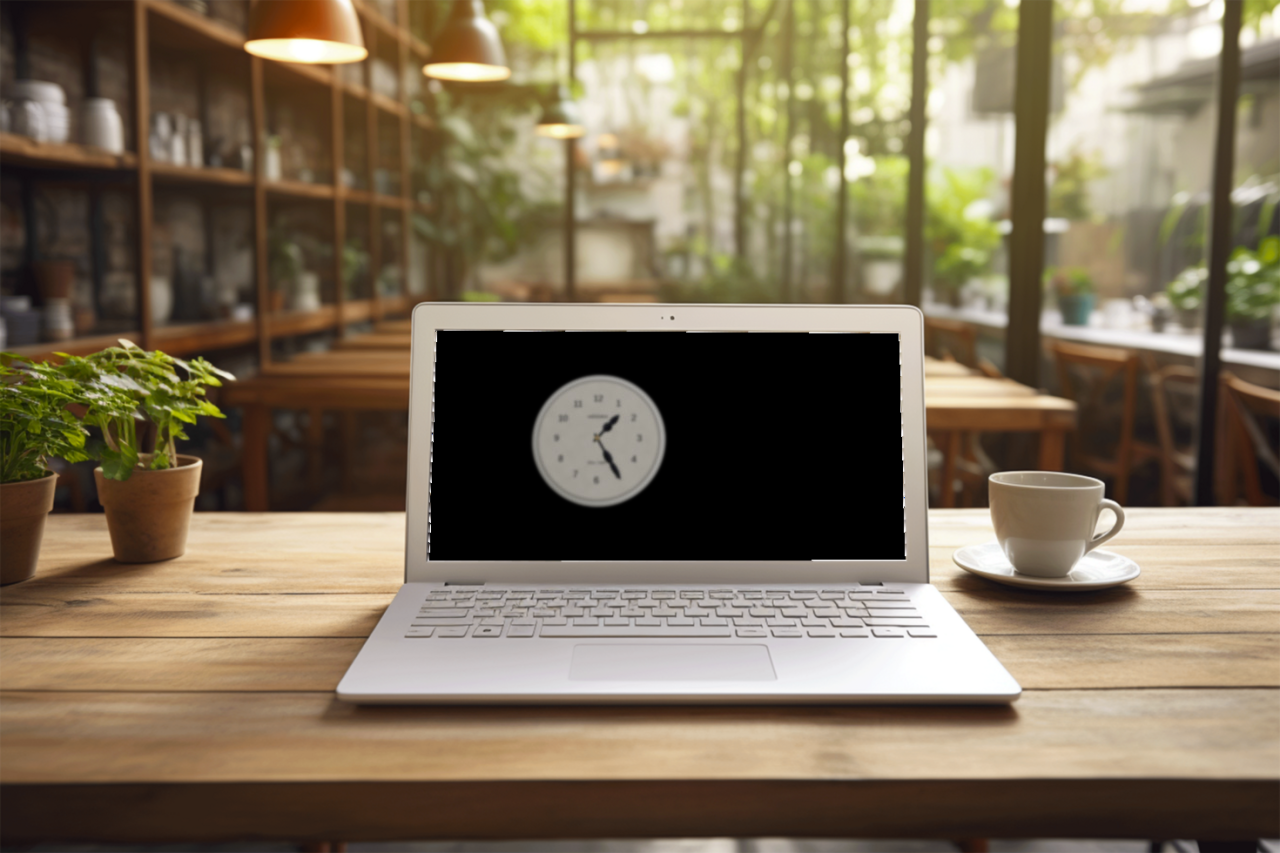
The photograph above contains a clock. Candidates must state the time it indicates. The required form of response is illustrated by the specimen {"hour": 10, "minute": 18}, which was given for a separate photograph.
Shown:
{"hour": 1, "minute": 25}
